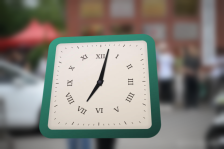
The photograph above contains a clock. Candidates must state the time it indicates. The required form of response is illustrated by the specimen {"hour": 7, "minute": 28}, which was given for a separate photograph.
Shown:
{"hour": 7, "minute": 2}
